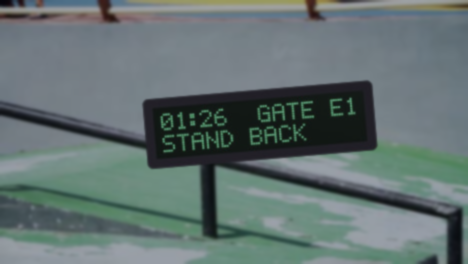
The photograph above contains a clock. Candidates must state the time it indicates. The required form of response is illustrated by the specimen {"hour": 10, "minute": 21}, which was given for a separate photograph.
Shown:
{"hour": 1, "minute": 26}
